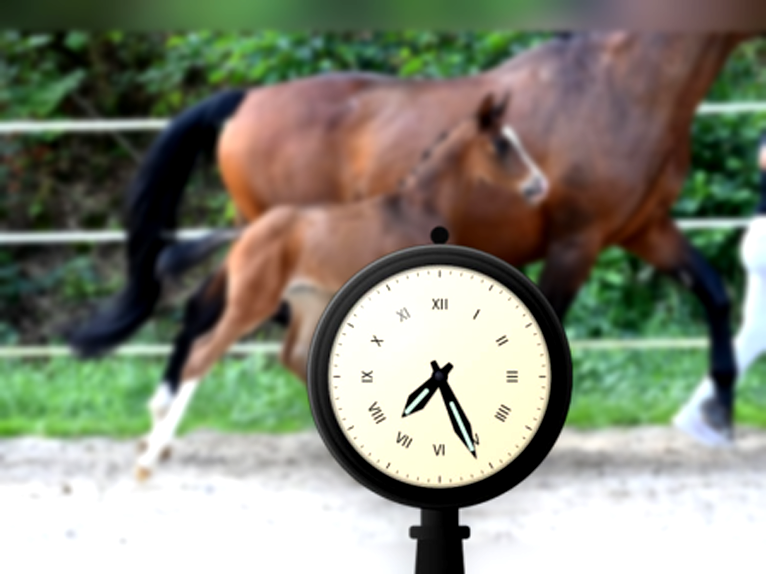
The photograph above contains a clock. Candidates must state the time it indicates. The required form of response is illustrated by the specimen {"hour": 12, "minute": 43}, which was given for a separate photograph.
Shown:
{"hour": 7, "minute": 26}
